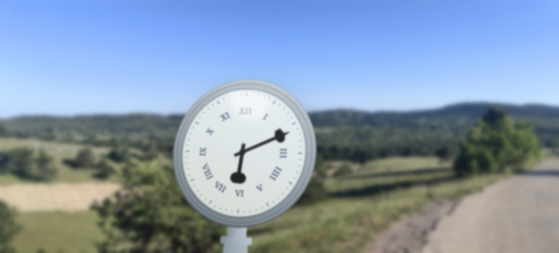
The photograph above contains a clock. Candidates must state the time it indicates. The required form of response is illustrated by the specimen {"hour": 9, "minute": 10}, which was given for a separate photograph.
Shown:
{"hour": 6, "minute": 11}
